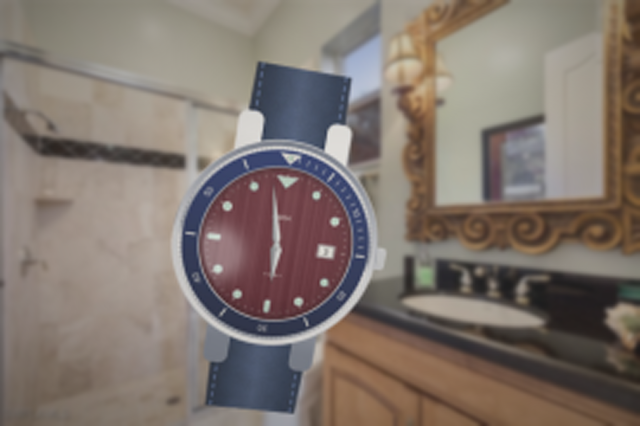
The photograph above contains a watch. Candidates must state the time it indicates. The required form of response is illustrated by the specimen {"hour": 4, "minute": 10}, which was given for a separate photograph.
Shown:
{"hour": 5, "minute": 58}
